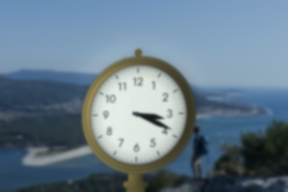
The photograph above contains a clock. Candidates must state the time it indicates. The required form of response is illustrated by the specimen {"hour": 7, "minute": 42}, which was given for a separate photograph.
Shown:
{"hour": 3, "minute": 19}
